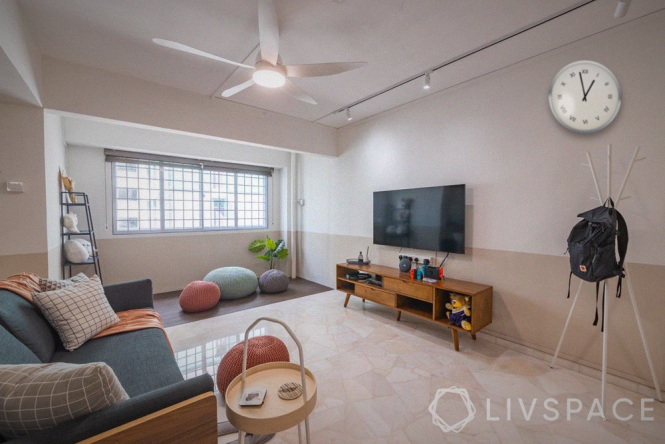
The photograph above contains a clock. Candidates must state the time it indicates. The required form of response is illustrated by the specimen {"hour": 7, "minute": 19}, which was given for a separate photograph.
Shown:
{"hour": 12, "minute": 58}
